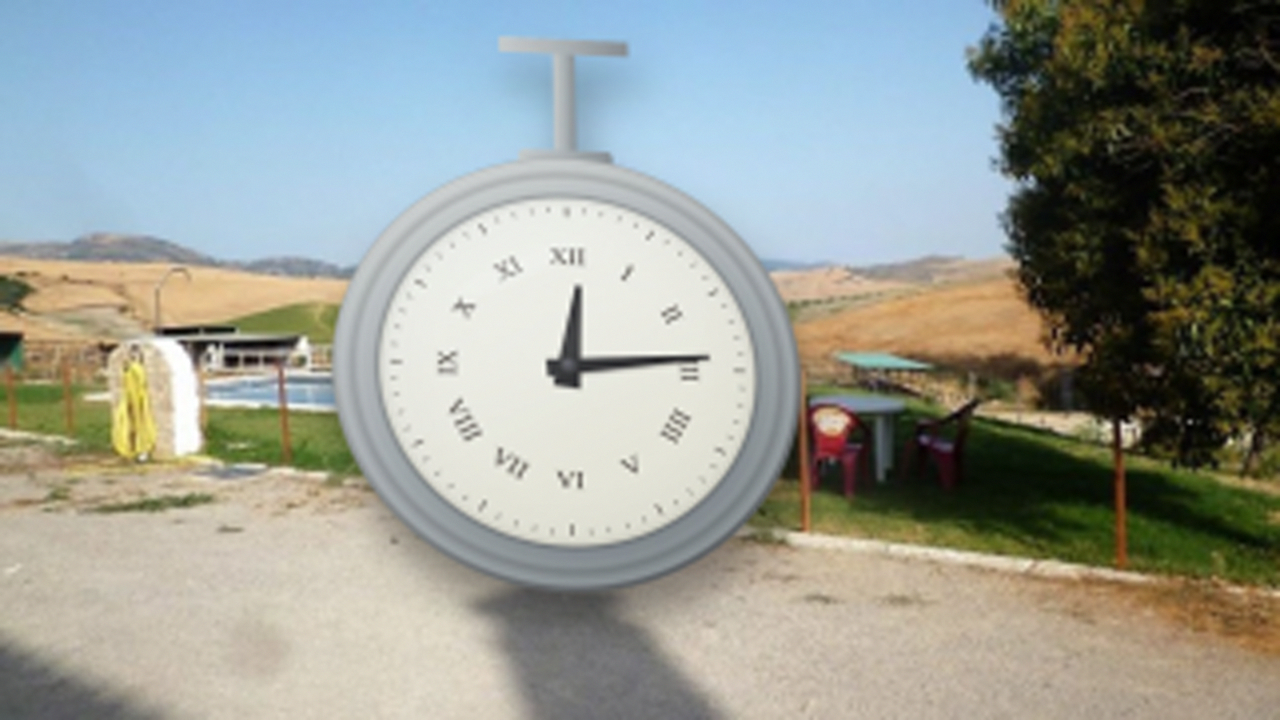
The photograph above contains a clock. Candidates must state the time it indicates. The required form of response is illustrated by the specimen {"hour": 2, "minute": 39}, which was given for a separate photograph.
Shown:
{"hour": 12, "minute": 14}
